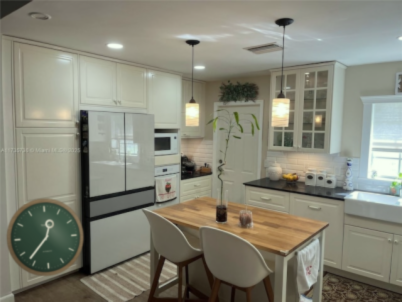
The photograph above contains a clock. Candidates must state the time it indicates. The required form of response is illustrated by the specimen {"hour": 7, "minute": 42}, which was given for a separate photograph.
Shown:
{"hour": 12, "minute": 37}
